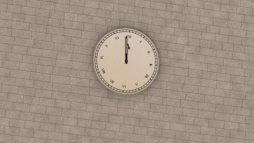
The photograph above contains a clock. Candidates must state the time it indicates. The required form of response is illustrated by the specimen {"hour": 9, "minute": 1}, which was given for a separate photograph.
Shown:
{"hour": 11, "minute": 59}
